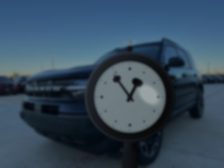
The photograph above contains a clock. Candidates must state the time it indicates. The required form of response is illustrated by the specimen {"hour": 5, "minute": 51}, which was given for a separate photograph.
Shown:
{"hour": 12, "minute": 54}
